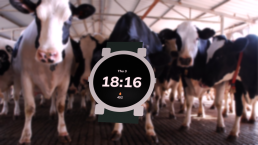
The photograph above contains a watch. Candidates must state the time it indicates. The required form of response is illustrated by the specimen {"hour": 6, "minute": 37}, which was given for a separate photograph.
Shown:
{"hour": 18, "minute": 16}
